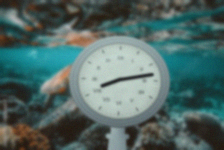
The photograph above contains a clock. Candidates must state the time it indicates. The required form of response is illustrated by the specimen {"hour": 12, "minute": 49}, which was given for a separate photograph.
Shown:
{"hour": 8, "minute": 13}
